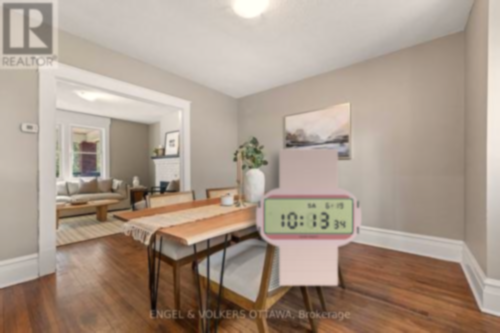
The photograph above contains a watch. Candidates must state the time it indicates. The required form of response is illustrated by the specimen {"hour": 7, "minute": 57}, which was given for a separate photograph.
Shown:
{"hour": 10, "minute": 13}
